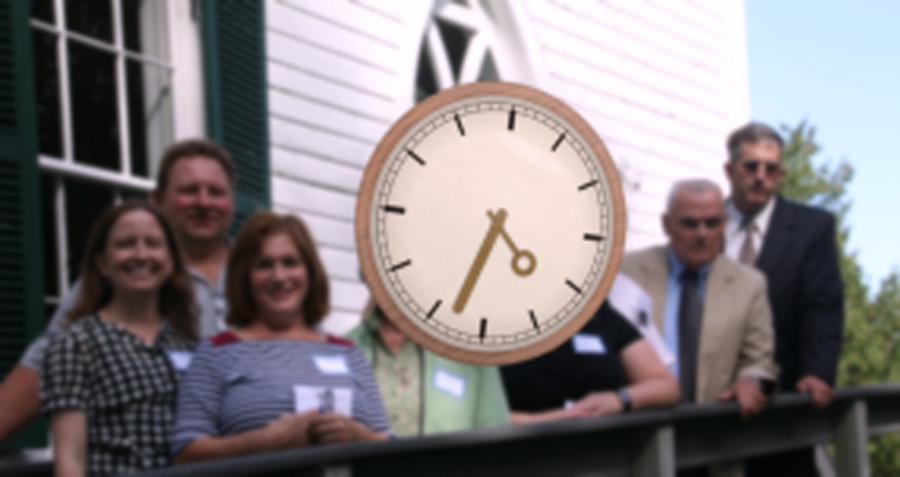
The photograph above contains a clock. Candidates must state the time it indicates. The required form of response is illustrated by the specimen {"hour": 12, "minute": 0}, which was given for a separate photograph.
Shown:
{"hour": 4, "minute": 33}
